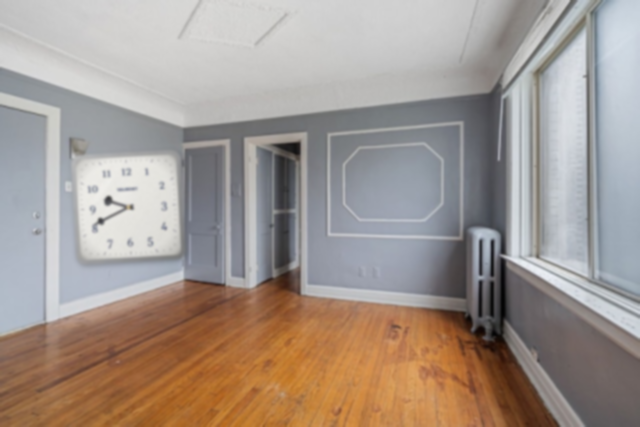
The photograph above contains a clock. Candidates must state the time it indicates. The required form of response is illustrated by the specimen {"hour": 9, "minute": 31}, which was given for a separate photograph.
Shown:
{"hour": 9, "minute": 41}
